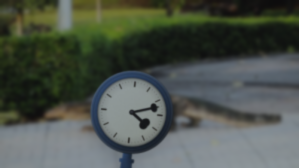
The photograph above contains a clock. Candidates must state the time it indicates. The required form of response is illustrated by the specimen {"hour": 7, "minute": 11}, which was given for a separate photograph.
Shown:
{"hour": 4, "minute": 12}
